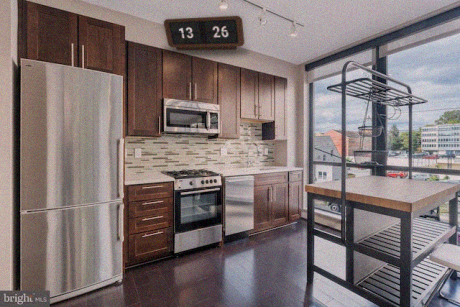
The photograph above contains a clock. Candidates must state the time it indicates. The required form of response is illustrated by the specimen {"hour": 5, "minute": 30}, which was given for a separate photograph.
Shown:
{"hour": 13, "minute": 26}
